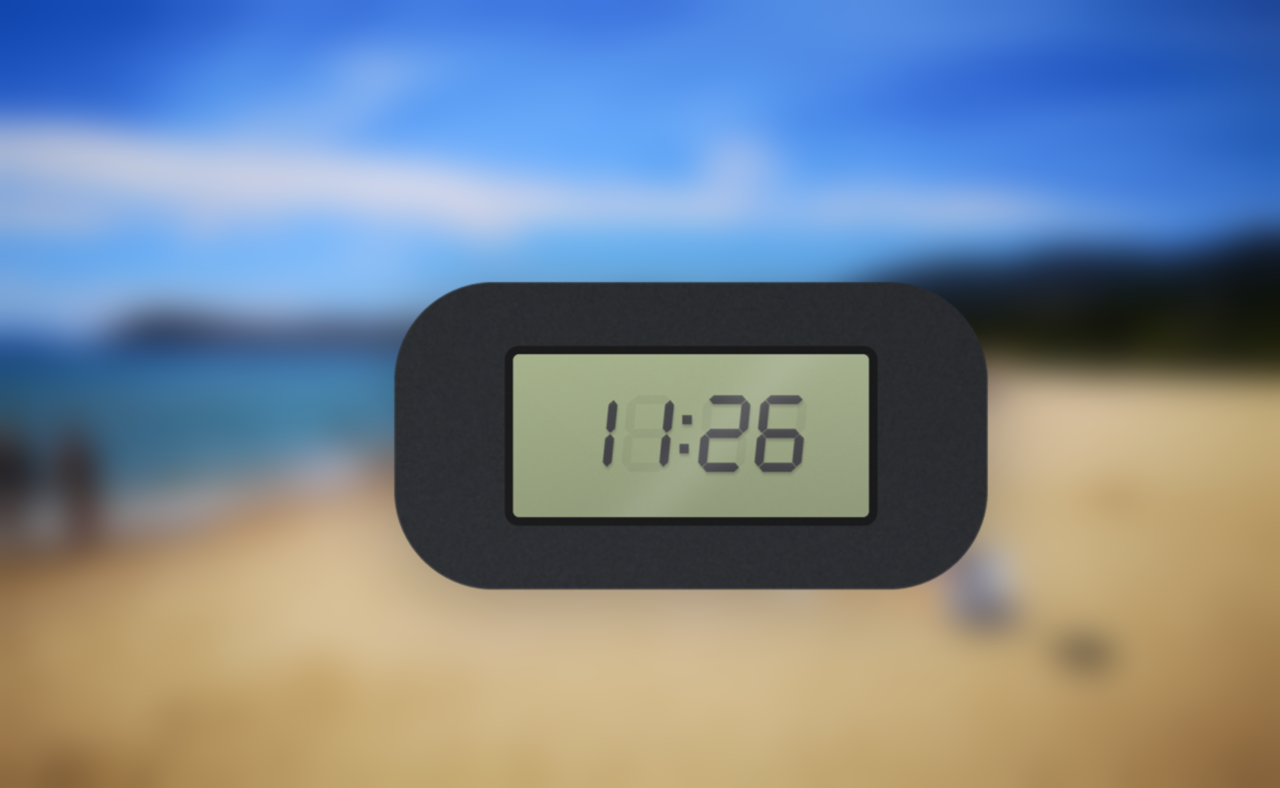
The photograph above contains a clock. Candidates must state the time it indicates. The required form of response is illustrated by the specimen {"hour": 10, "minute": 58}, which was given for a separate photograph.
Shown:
{"hour": 11, "minute": 26}
